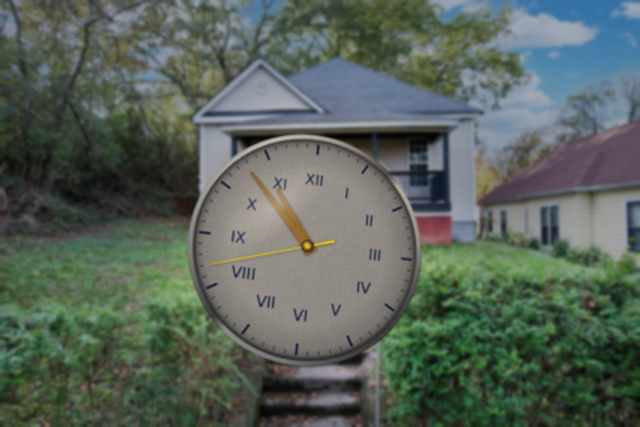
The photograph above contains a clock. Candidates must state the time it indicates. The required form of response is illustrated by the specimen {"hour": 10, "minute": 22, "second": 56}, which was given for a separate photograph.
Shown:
{"hour": 10, "minute": 52, "second": 42}
